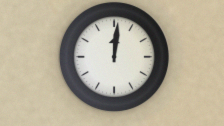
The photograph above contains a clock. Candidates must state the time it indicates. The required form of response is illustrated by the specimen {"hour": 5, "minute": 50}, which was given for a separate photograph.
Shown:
{"hour": 12, "minute": 1}
